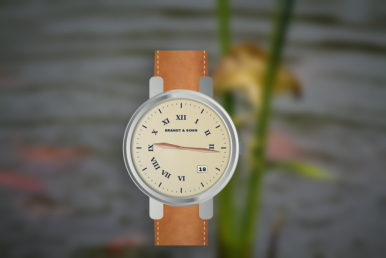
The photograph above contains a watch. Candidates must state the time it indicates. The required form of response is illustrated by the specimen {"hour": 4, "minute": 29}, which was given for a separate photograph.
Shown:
{"hour": 9, "minute": 16}
